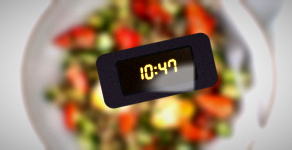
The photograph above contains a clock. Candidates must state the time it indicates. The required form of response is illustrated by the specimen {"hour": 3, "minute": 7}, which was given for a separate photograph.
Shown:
{"hour": 10, "minute": 47}
